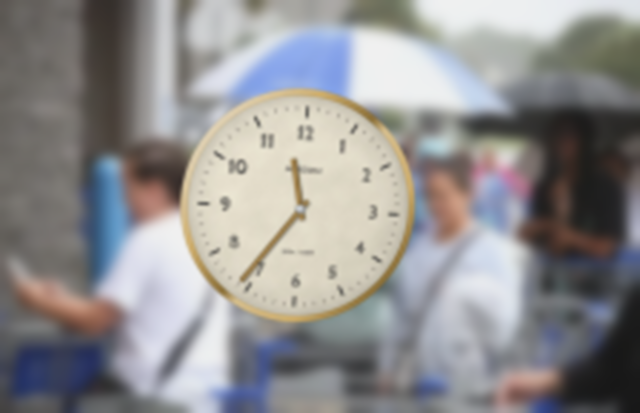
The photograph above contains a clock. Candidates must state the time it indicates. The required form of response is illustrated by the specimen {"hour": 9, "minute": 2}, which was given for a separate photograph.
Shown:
{"hour": 11, "minute": 36}
